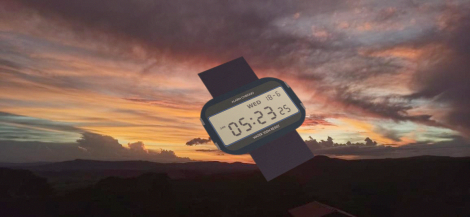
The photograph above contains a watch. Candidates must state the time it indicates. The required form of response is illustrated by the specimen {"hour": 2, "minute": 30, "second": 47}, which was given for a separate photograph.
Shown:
{"hour": 5, "minute": 23, "second": 25}
